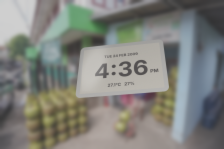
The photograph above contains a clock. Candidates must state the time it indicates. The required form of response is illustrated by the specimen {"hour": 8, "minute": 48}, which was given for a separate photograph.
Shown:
{"hour": 4, "minute": 36}
